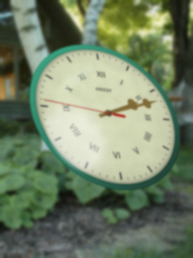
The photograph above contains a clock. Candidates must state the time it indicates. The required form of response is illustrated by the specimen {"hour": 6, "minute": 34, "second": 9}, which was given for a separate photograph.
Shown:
{"hour": 2, "minute": 11, "second": 46}
